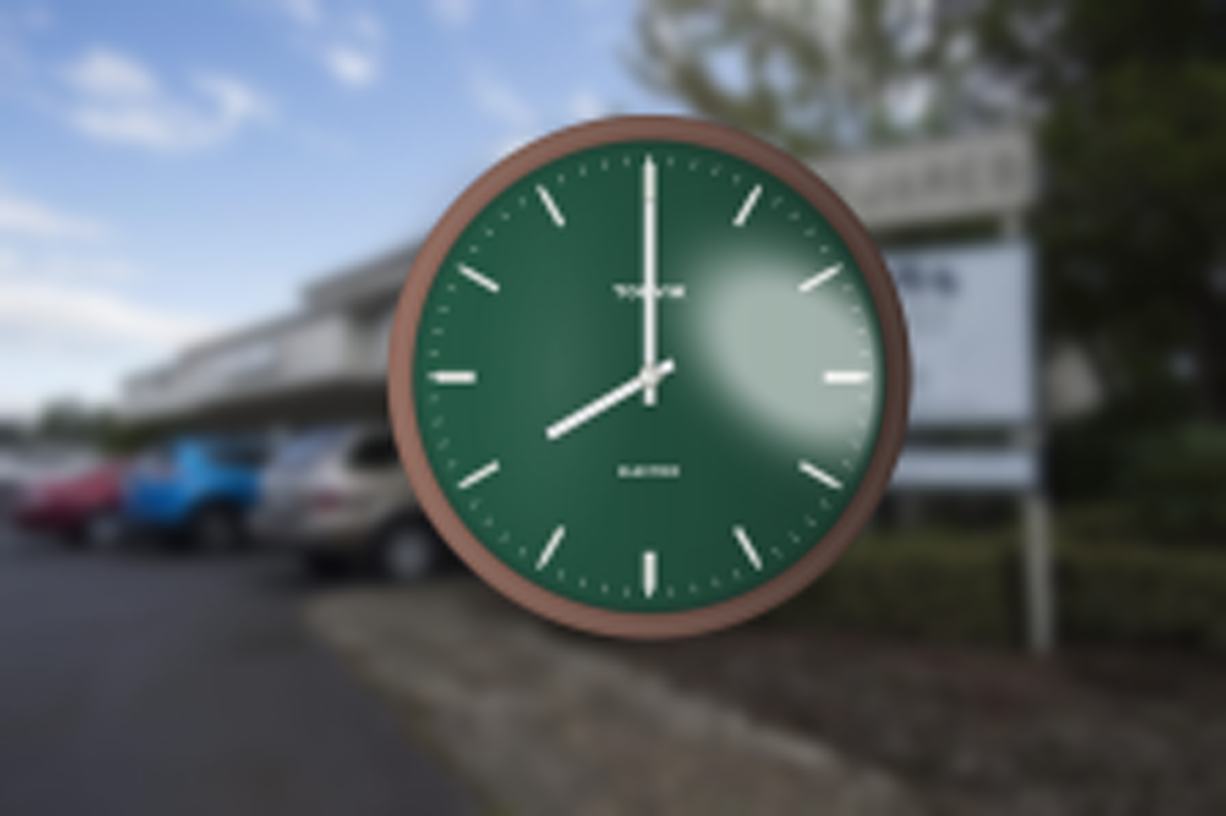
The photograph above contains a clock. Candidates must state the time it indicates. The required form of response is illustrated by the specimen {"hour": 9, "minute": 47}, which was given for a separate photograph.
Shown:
{"hour": 8, "minute": 0}
